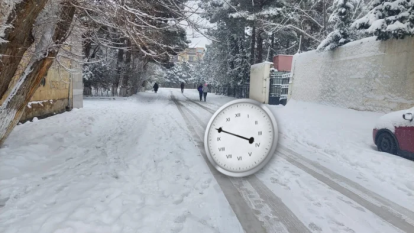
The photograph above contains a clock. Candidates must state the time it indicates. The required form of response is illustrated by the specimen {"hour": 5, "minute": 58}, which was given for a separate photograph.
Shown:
{"hour": 3, "minute": 49}
